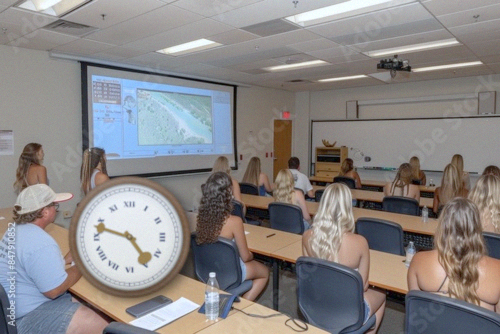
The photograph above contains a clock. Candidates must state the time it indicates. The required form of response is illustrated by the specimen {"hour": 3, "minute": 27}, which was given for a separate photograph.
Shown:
{"hour": 4, "minute": 48}
